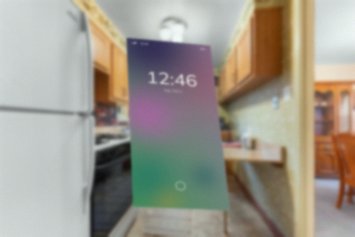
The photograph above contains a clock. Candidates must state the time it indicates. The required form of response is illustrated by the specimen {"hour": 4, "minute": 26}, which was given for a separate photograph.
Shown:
{"hour": 12, "minute": 46}
